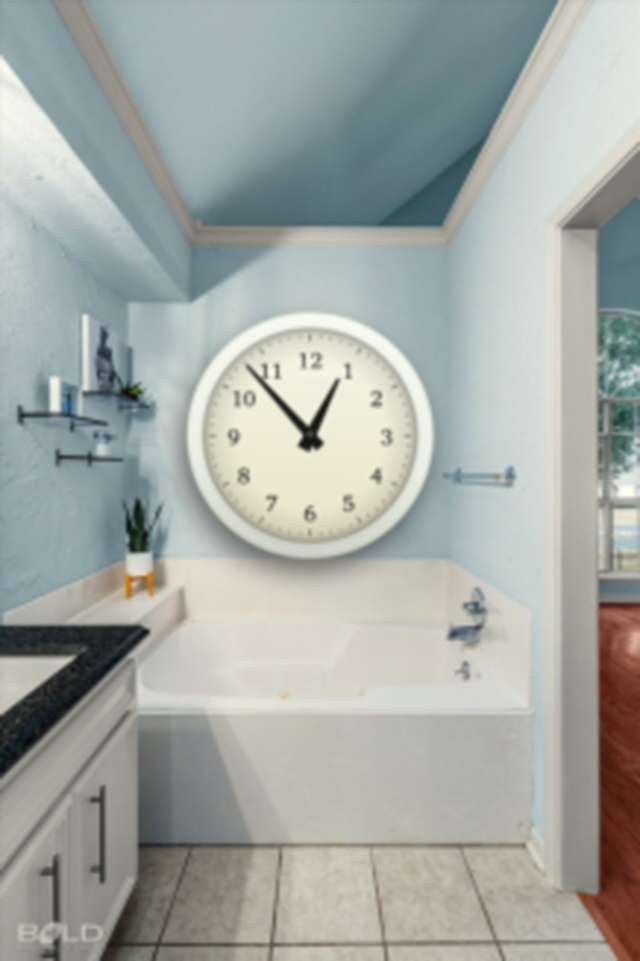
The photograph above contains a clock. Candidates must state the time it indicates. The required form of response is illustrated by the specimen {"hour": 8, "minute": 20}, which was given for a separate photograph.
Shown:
{"hour": 12, "minute": 53}
